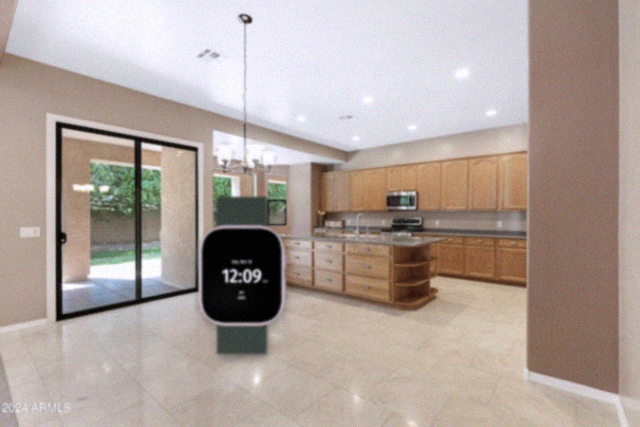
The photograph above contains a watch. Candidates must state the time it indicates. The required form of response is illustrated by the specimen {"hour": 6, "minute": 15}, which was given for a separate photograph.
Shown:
{"hour": 12, "minute": 9}
